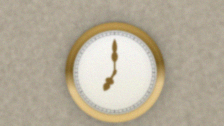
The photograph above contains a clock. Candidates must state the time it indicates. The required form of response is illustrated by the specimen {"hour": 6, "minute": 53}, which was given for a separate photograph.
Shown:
{"hour": 7, "minute": 0}
